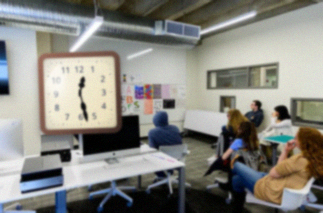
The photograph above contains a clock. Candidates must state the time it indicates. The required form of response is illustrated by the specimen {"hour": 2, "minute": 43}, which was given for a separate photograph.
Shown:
{"hour": 12, "minute": 28}
